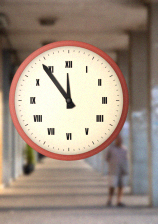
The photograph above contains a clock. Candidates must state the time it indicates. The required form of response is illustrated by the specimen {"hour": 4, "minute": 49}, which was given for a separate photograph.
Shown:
{"hour": 11, "minute": 54}
